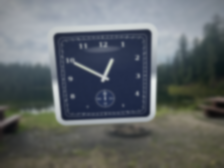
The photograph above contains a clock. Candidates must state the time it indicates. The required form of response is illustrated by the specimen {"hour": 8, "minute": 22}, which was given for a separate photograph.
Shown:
{"hour": 12, "minute": 50}
